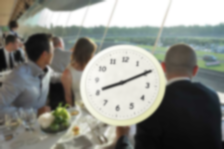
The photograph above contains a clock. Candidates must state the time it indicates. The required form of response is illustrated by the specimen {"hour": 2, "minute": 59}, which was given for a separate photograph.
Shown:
{"hour": 8, "minute": 10}
